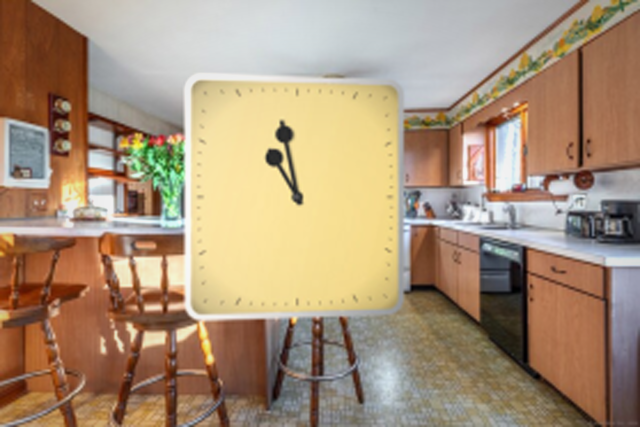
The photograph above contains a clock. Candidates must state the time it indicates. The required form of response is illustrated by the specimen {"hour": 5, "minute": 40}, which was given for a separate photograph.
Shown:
{"hour": 10, "minute": 58}
